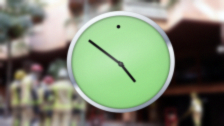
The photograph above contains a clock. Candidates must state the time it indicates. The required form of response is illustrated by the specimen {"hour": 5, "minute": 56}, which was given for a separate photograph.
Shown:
{"hour": 4, "minute": 52}
